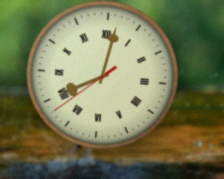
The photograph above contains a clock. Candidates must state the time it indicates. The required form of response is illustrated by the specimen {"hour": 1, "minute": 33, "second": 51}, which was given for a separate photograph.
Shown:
{"hour": 8, "minute": 1, "second": 38}
